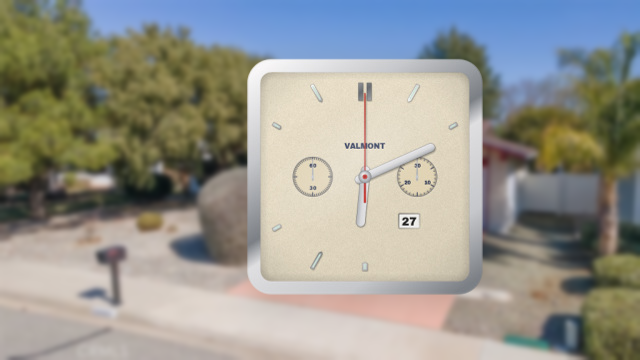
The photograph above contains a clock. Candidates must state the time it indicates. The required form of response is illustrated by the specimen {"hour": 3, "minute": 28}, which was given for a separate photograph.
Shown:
{"hour": 6, "minute": 11}
